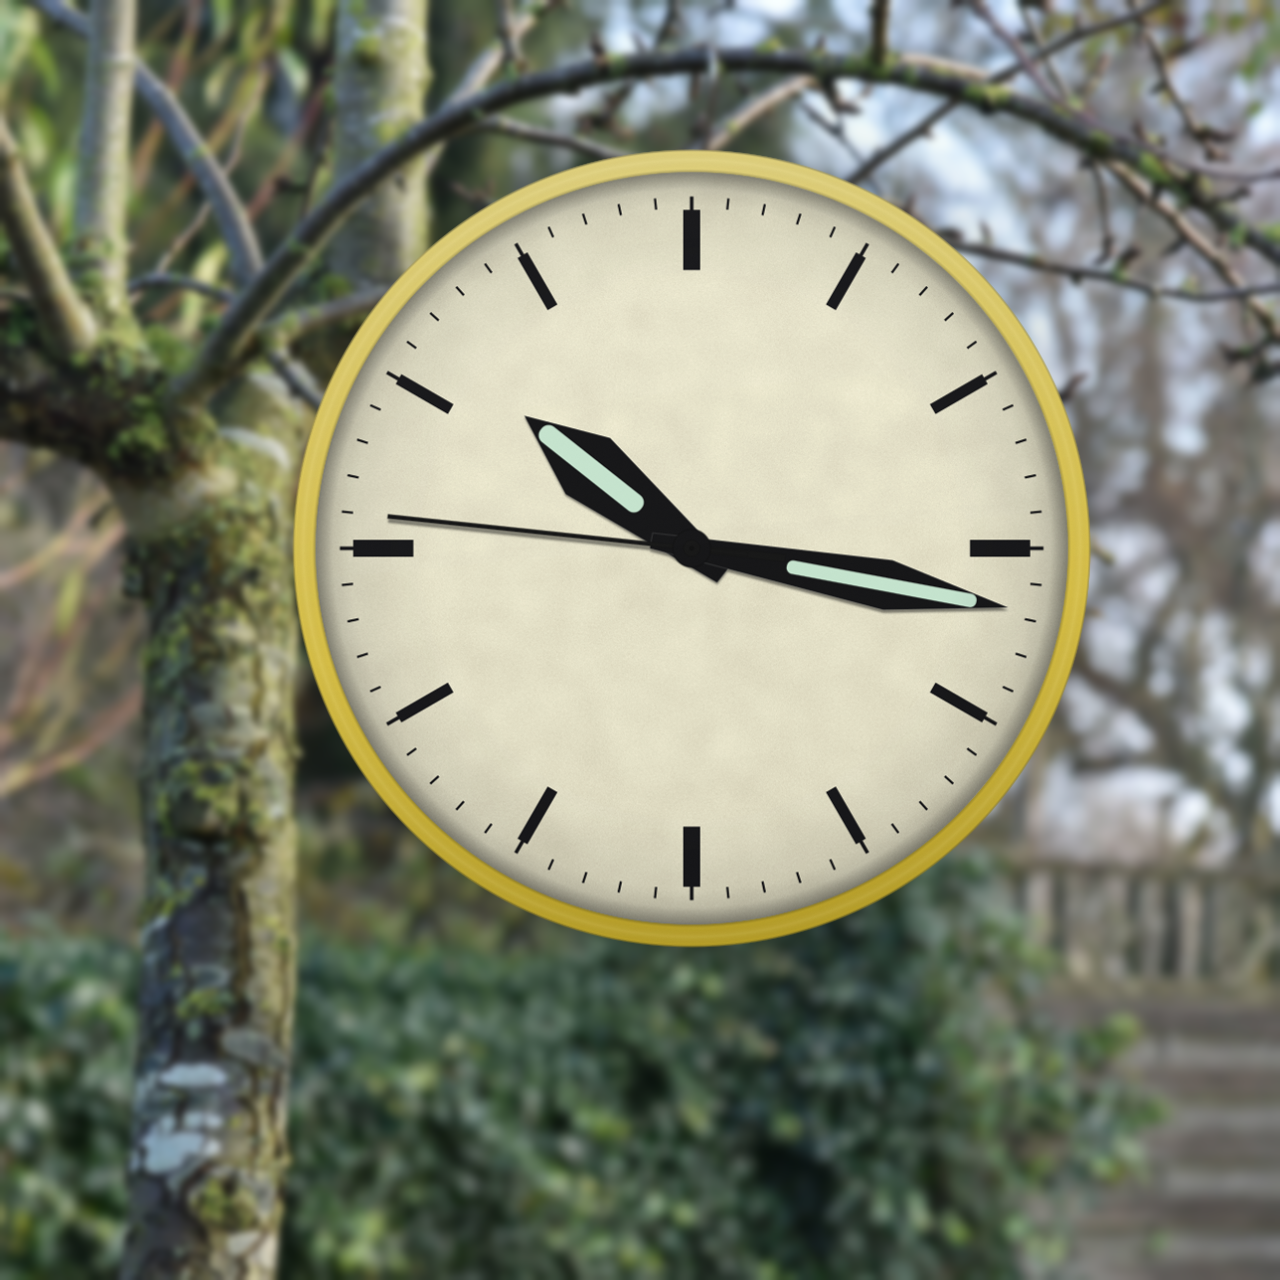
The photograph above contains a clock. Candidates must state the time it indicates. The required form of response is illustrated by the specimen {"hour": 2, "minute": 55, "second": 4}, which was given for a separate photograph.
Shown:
{"hour": 10, "minute": 16, "second": 46}
